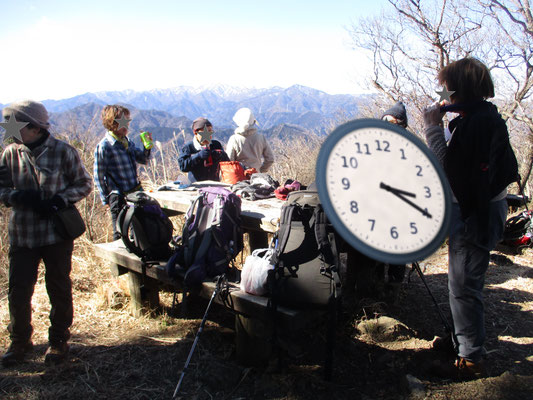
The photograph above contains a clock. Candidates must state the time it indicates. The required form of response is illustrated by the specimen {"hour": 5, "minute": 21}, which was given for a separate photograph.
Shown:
{"hour": 3, "minute": 20}
